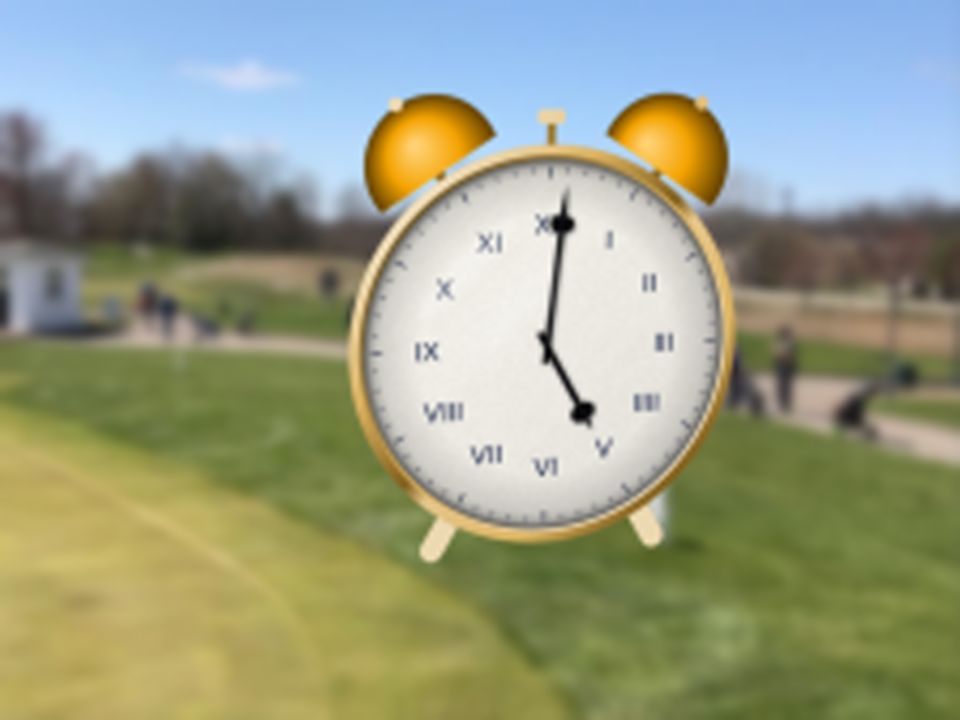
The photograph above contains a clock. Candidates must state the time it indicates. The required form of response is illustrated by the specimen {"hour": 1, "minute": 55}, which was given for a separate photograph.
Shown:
{"hour": 5, "minute": 1}
